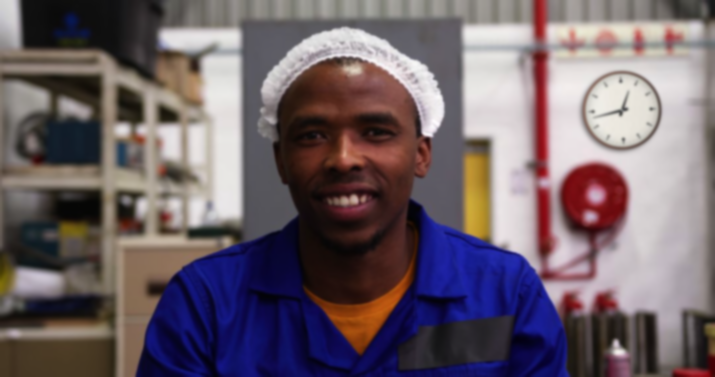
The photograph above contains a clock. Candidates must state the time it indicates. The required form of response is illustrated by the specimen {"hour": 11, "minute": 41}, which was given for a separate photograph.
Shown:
{"hour": 12, "minute": 43}
